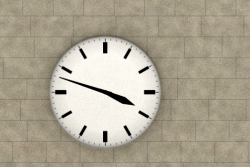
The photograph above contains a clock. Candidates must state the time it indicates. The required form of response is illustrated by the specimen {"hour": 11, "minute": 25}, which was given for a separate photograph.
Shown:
{"hour": 3, "minute": 48}
